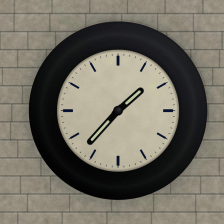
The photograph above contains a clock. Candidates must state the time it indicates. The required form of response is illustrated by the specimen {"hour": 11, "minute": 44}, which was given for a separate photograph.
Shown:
{"hour": 1, "minute": 37}
